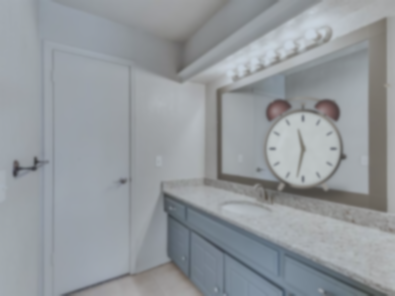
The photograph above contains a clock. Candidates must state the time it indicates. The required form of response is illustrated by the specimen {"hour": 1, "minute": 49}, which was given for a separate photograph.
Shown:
{"hour": 11, "minute": 32}
